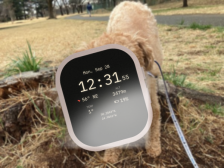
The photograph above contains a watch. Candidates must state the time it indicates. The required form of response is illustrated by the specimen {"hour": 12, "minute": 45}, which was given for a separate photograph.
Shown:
{"hour": 12, "minute": 31}
